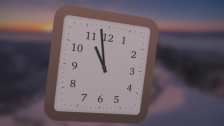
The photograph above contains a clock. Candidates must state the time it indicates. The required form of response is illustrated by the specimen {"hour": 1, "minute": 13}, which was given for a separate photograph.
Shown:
{"hour": 10, "minute": 58}
